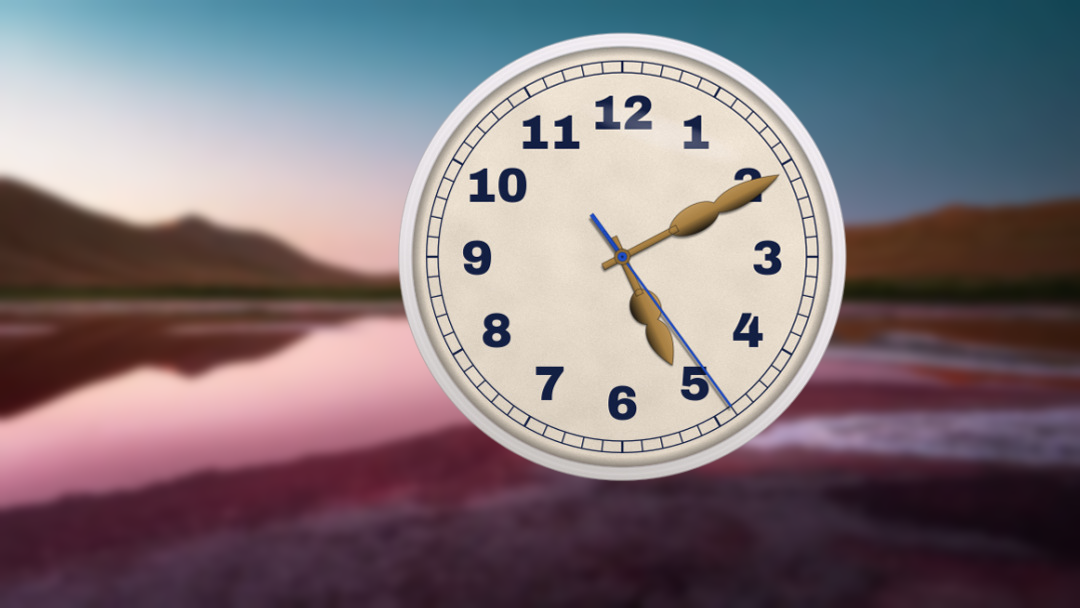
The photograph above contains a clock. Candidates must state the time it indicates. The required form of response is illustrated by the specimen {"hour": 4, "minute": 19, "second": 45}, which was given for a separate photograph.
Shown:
{"hour": 5, "minute": 10, "second": 24}
